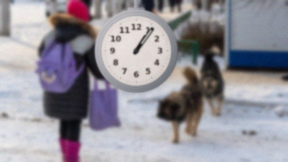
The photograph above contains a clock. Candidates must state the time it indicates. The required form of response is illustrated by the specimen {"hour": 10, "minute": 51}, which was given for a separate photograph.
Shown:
{"hour": 1, "minute": 6}
